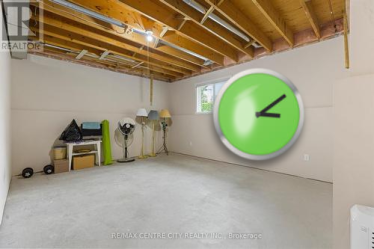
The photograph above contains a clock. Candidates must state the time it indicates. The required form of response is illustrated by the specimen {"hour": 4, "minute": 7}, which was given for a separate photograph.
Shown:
{"hour": 3, "minute": 9}
